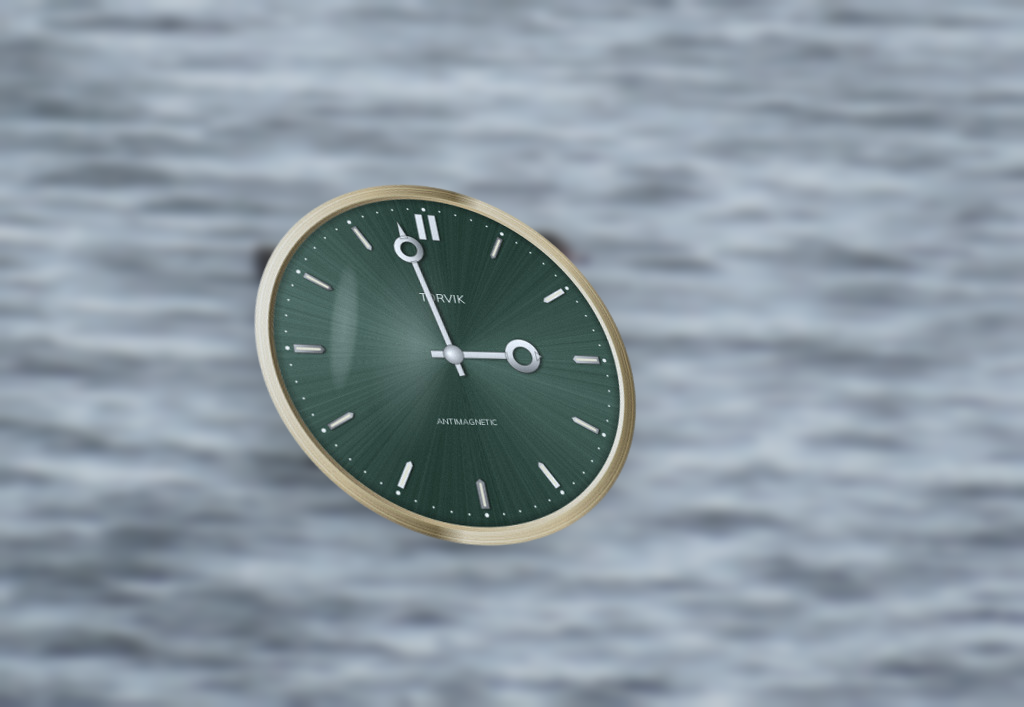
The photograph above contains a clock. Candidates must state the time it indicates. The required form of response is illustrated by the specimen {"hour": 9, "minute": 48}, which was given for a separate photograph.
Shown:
{"hour": 2, "minute": 58}
